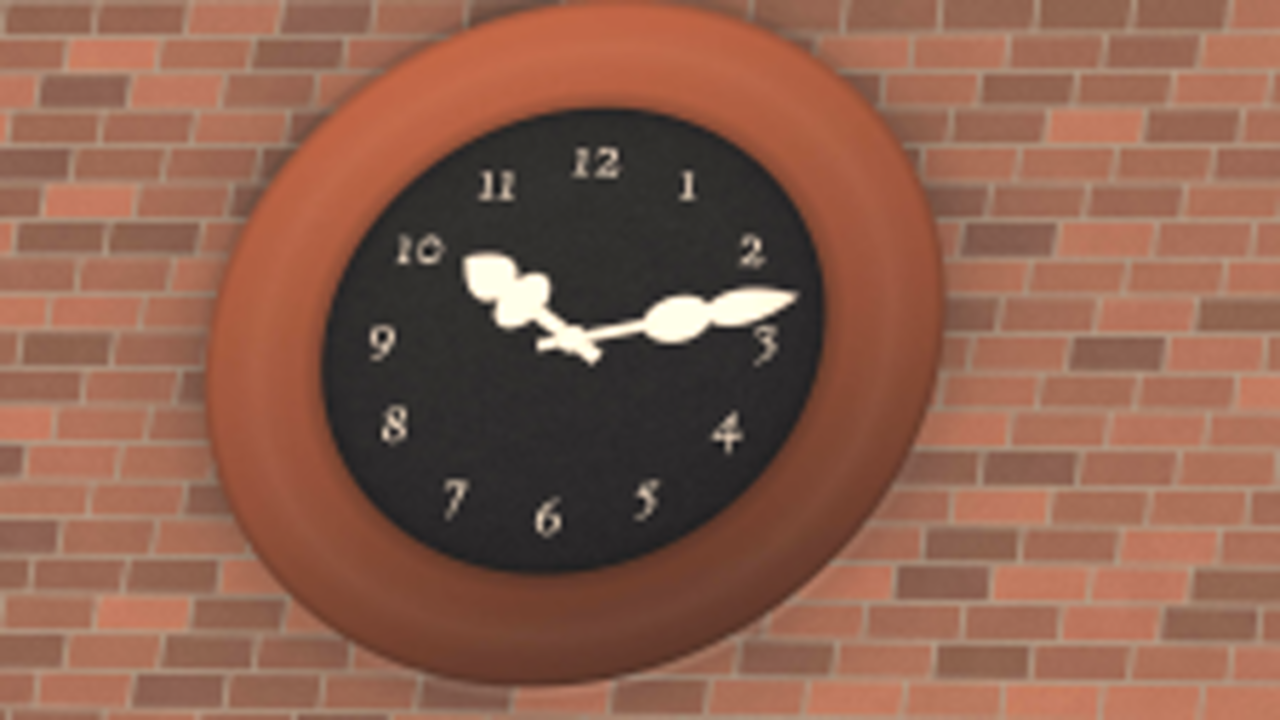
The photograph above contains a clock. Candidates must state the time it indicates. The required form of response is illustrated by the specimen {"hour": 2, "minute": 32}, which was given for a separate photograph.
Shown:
{"hour": 10, "minute": 13}
